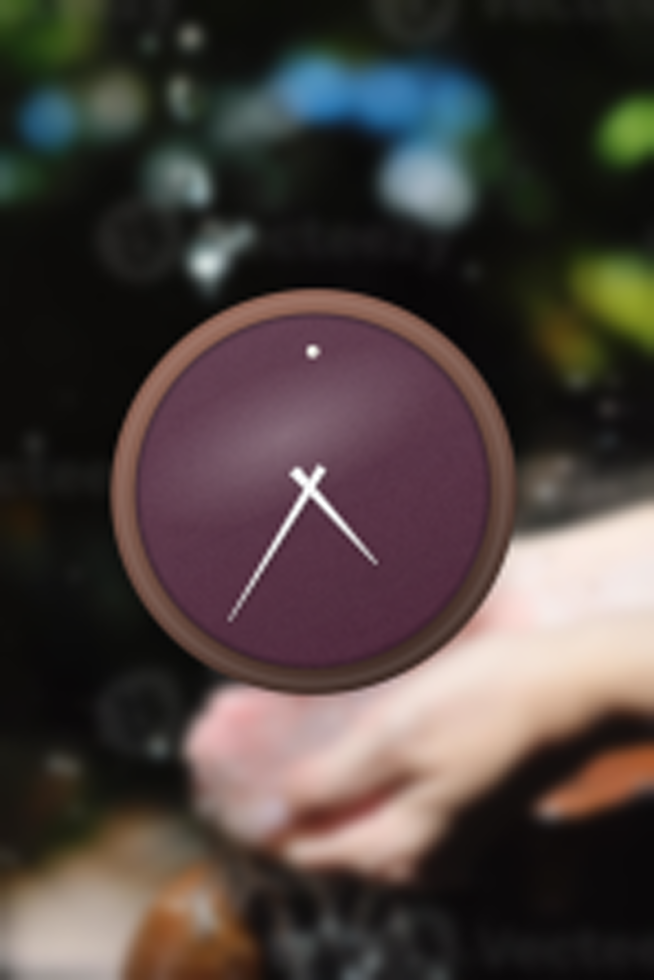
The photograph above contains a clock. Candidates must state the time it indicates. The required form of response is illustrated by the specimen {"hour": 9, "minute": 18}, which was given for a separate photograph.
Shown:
{"hour": 4, "minute": 35}
